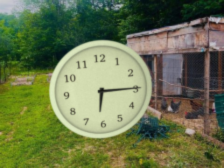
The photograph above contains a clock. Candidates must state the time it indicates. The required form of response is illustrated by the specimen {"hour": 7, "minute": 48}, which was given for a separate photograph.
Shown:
{"hour": 6, "minute": 15}
